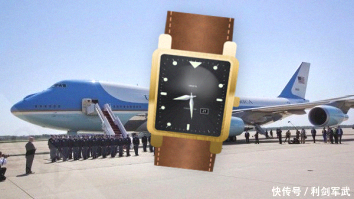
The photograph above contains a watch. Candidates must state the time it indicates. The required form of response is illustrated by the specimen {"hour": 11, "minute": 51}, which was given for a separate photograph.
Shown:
{"hour": 8, "minute": 29}
